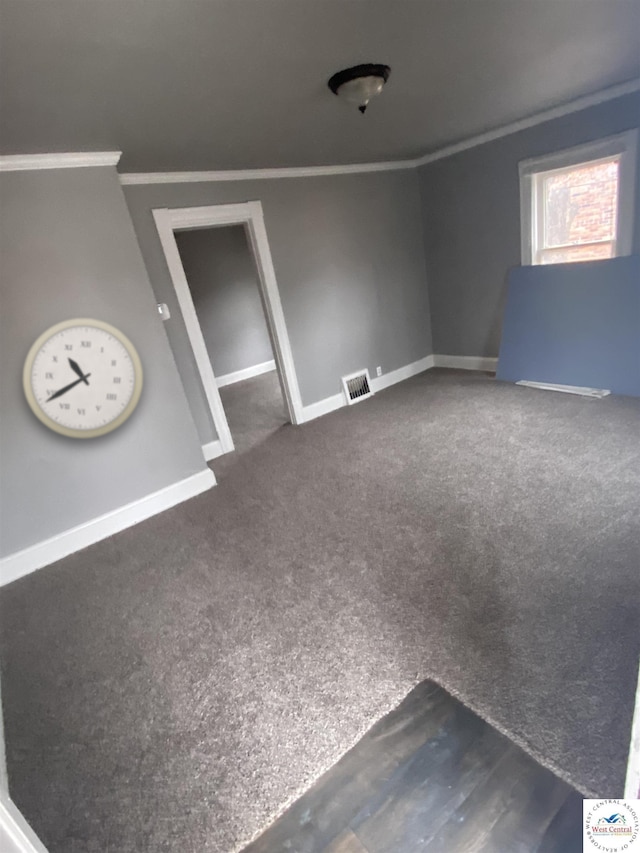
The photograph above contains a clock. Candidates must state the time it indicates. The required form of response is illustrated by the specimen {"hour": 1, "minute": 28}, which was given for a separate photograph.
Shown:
{"hour": 10, "minute": 39}
